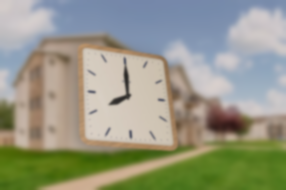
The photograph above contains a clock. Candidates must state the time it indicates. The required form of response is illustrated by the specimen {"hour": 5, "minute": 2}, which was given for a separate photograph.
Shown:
{"hour": 8, "minute": 0}
